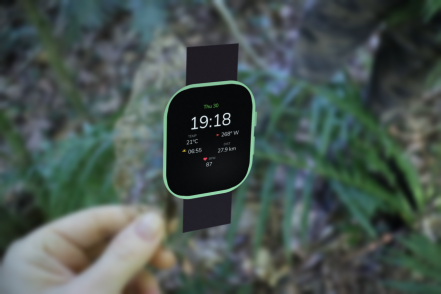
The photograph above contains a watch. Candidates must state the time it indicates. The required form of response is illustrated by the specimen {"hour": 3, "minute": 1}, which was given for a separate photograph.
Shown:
{"hour": 19, "minute": 18}
